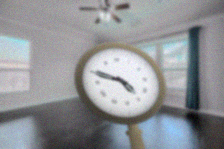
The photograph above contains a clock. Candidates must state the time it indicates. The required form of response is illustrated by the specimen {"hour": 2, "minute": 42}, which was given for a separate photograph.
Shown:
{"hour": 4, "minute": 49}
